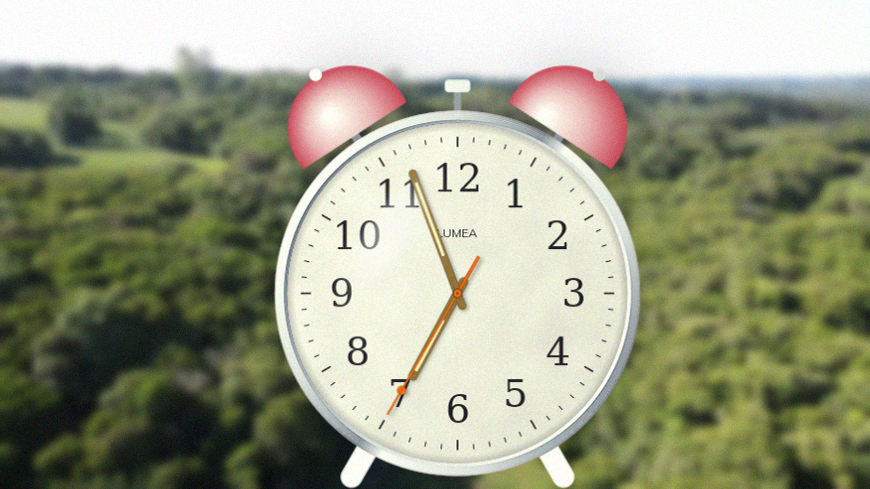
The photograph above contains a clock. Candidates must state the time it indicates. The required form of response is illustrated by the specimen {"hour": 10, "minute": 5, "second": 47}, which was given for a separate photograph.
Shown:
{"hour": 6, "minute": 56, "second": 35}
